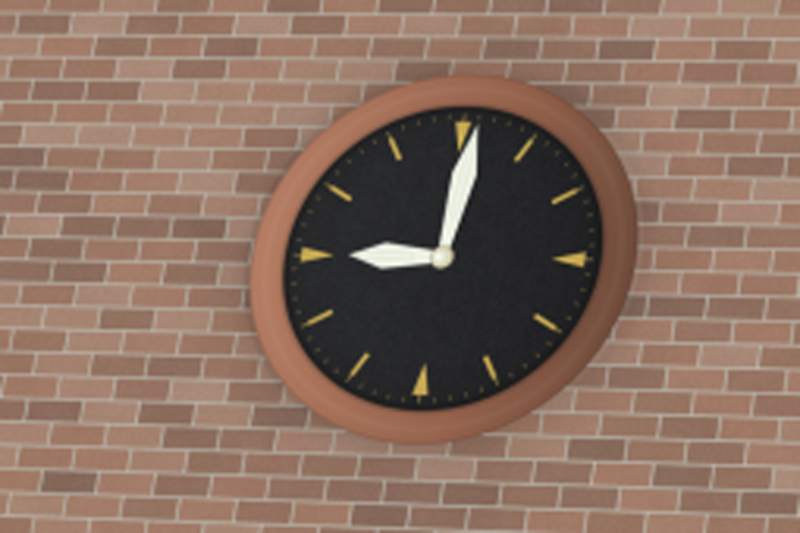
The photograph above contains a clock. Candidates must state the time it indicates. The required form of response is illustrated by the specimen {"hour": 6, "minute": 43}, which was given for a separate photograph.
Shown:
{"hour": 9, "minute": 1}
